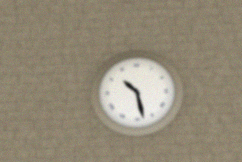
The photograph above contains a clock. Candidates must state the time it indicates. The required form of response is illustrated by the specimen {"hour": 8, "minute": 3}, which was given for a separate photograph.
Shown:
{"hour": 10, "minute": 28}
